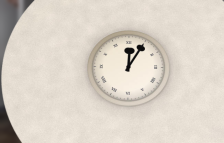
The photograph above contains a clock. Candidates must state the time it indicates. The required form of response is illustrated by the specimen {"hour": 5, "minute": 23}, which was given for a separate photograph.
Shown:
{"hour": 12, "minute": 5}
